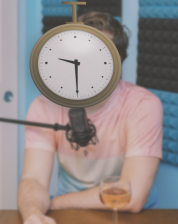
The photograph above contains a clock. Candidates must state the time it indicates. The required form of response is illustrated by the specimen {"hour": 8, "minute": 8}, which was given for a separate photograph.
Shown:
{"hour": 9, "minute": 30}
